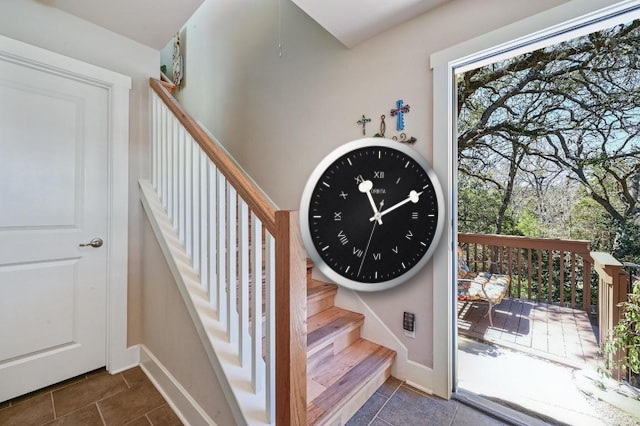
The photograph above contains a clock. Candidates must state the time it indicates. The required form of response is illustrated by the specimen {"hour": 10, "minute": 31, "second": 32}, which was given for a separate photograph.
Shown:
{"hour": 11, "minute": 10, "second": 33}
